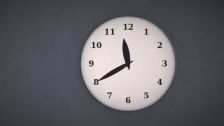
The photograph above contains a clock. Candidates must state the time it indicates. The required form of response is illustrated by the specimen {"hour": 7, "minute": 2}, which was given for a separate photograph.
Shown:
{"hour": 11, "minute": 40}
